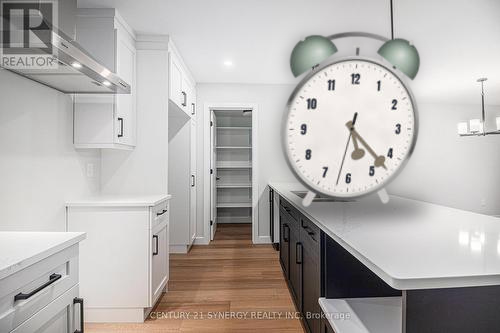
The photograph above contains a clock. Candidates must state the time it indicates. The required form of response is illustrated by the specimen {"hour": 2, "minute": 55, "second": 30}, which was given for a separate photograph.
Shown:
{"hour": 5, "minute": 22, "second": 32}
